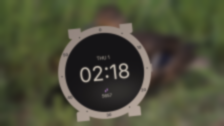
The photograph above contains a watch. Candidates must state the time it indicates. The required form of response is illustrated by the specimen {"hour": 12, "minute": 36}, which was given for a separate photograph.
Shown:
{"hour": 2, "minute": 18}
